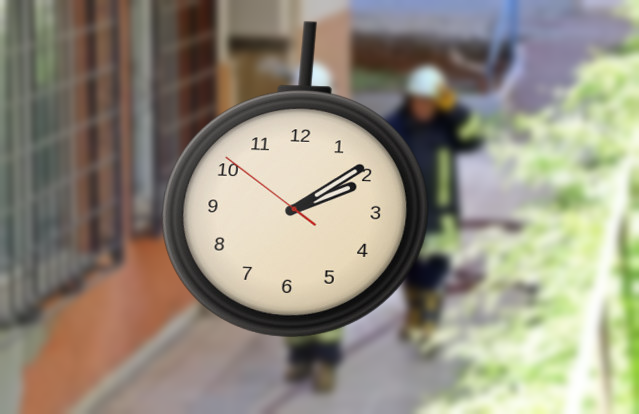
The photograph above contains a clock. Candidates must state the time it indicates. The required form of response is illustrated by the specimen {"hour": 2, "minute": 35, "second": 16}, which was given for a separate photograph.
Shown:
{"hour": 2, "minute": 8, "second": 51}
